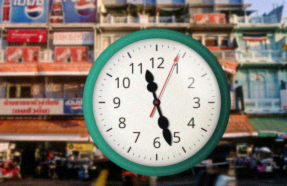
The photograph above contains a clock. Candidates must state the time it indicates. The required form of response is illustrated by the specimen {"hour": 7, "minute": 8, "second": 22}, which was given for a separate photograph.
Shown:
{"hour": 11, "minute": 27, "second": 4}
